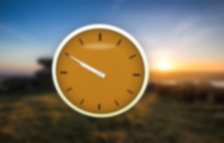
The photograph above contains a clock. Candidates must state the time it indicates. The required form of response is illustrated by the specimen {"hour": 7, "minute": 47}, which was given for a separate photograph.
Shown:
{"hour": 9, "minute": 50}
